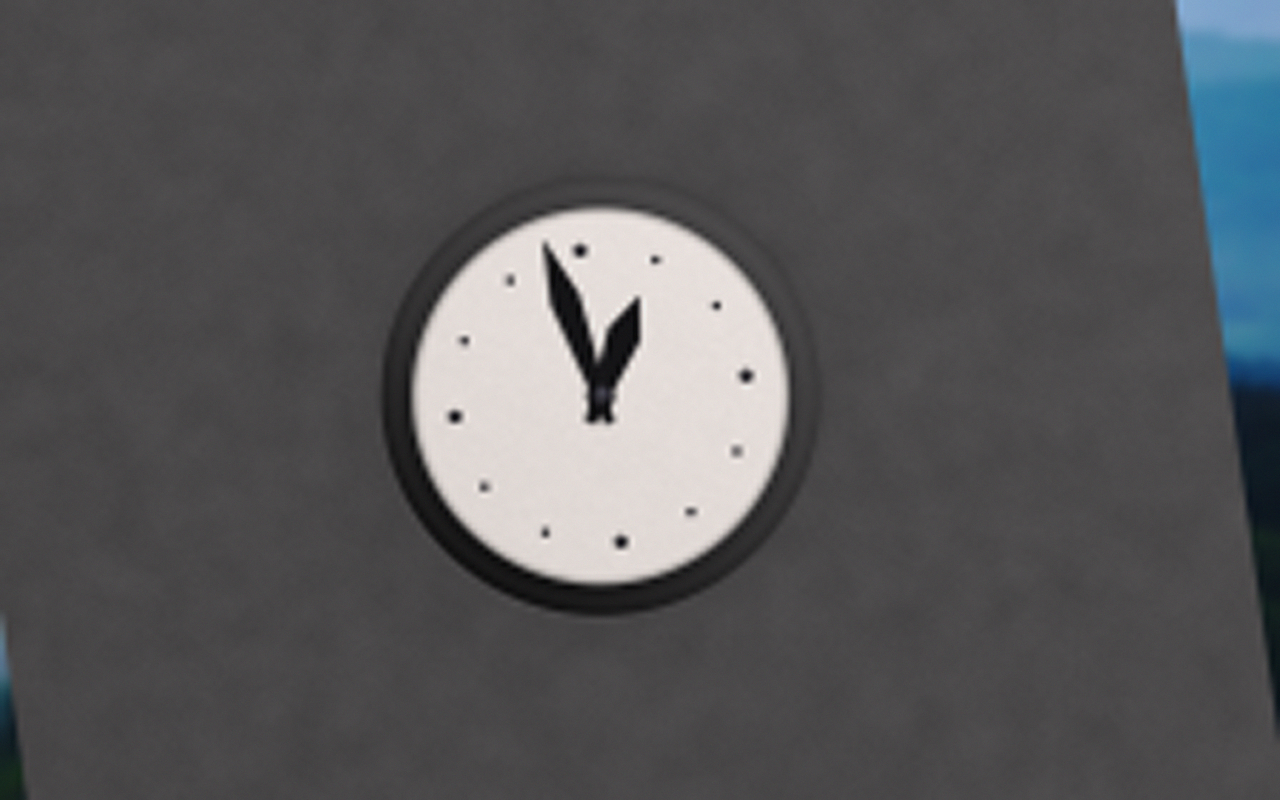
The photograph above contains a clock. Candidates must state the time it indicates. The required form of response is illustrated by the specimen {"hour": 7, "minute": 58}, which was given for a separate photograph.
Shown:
{"hour": 12, "minute": 58}
